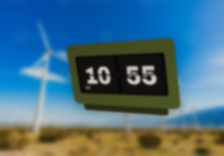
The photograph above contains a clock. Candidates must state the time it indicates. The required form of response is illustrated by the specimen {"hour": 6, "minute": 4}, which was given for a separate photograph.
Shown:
{"hour": 10, "minute": 55}
